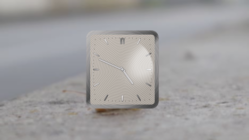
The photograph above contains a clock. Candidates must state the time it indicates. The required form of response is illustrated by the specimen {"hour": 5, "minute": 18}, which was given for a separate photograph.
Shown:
{"hour": 4, "minute": 49}
